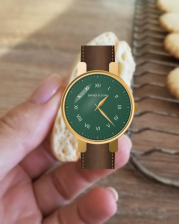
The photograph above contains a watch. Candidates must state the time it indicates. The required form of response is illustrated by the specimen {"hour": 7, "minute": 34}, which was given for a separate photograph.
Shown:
{"hour": 1, "minute": 23}
